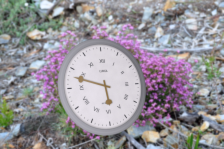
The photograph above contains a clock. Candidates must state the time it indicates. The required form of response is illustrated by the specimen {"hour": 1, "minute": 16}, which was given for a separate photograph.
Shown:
{"hour": 5, "minute": 48}
